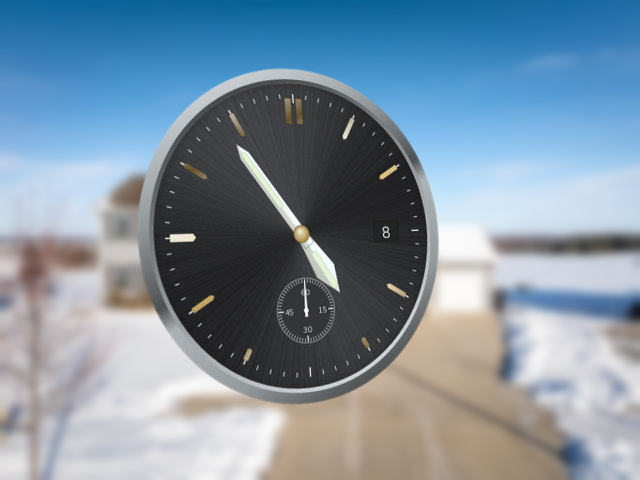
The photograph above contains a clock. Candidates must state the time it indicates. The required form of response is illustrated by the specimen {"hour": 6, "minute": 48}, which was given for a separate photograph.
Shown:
{"hour": 4, "minute": 54}
